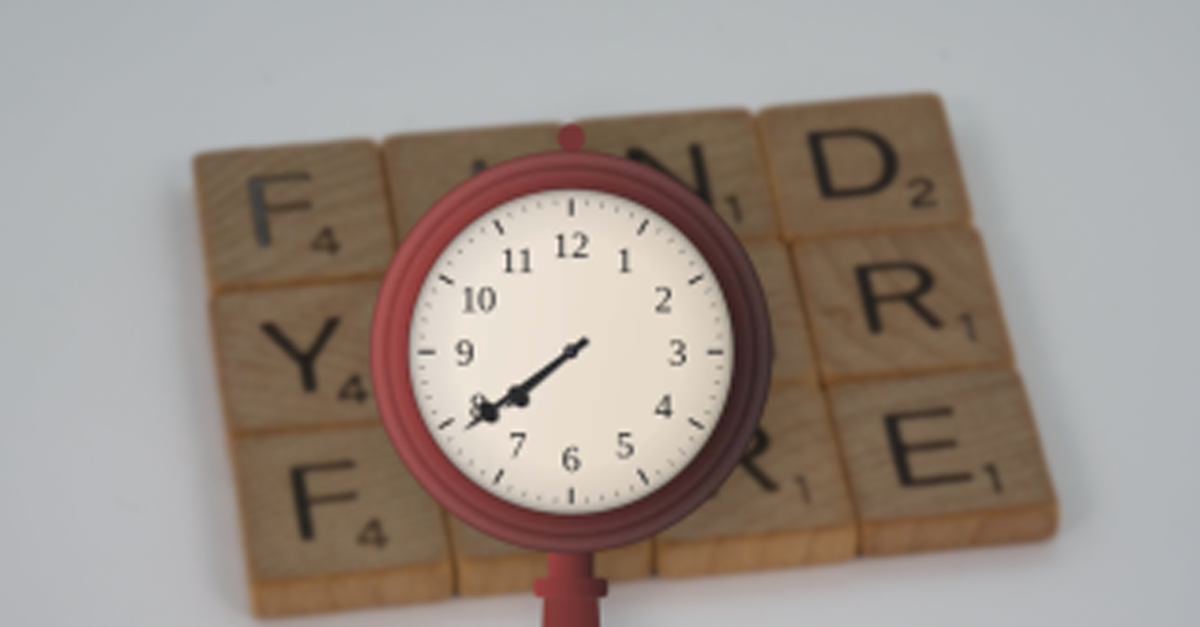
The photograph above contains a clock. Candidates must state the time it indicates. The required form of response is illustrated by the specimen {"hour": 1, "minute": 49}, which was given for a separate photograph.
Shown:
{"hour": 7, "minute": 39}
